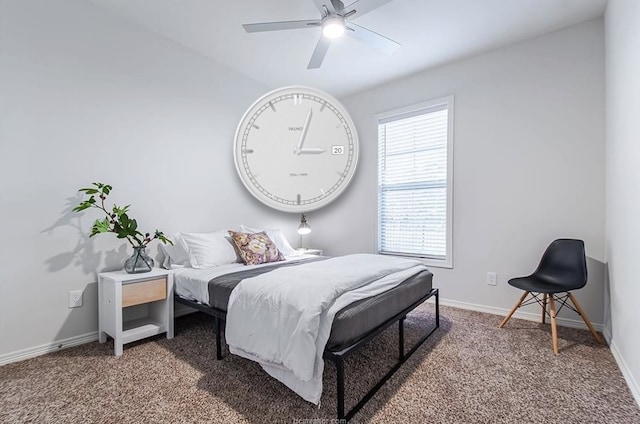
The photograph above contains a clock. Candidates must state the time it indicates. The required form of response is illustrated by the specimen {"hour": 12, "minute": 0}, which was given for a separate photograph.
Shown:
{"hour": 3, "minute": 3}
